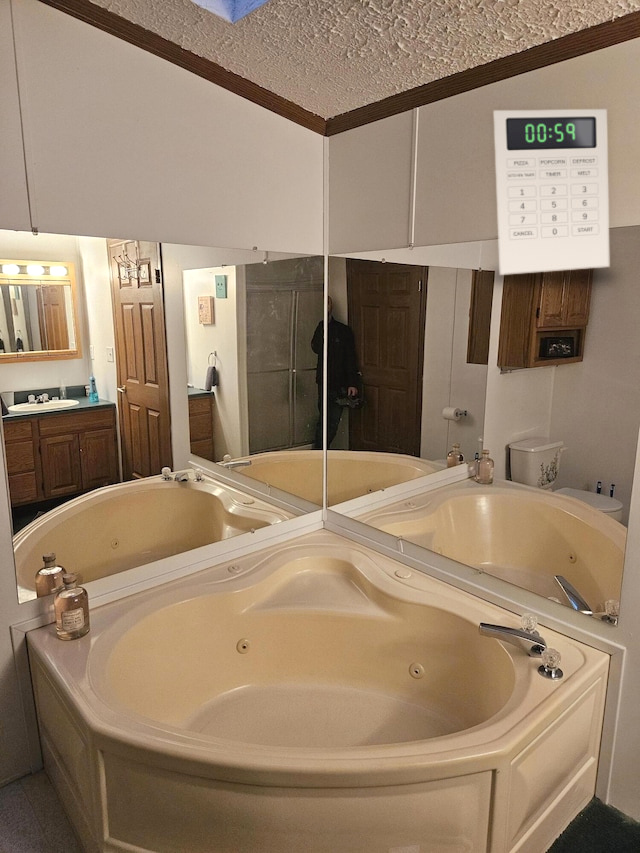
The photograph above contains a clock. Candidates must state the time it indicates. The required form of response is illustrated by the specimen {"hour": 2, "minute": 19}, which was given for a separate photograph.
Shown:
{"hour": 0, "minute": 59}
